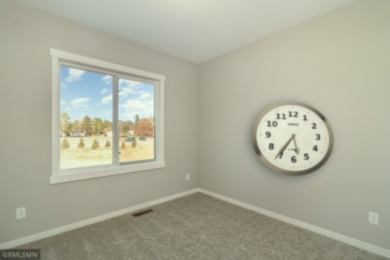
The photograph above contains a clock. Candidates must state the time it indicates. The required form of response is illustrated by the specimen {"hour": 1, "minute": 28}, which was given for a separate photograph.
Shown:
{"hour": 5, "minute": 36}
